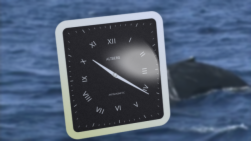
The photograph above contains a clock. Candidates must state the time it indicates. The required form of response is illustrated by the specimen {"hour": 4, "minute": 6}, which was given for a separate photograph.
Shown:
{"hour": 10, "minute": 21}
